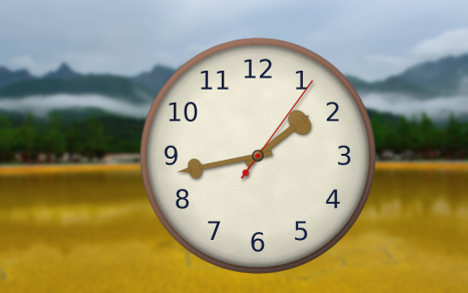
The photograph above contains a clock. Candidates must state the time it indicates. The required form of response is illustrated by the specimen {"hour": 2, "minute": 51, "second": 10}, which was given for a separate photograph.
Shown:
{"hour": 1, "minute": 43, "second": 6}
